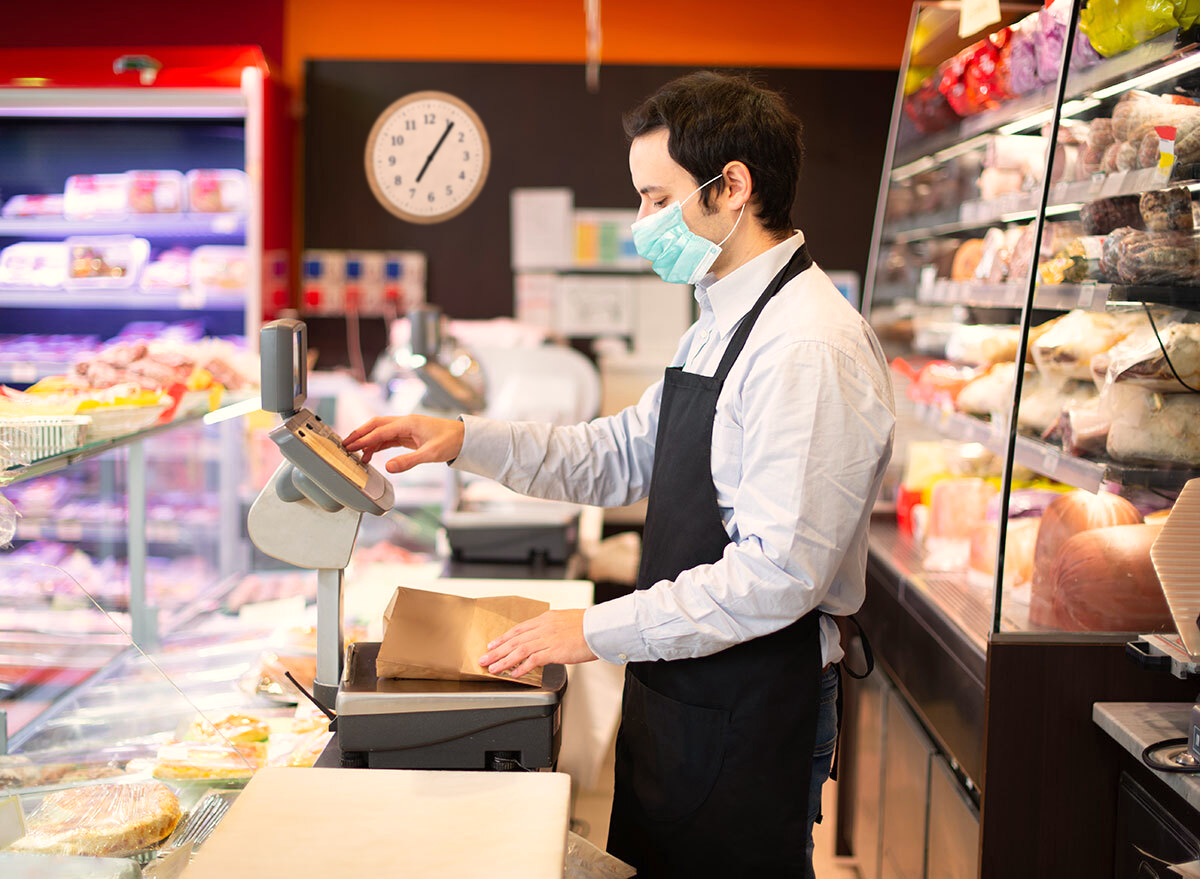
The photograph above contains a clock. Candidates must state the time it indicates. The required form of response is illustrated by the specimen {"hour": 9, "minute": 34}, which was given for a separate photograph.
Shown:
{"hour": 7, "minute": 6}
